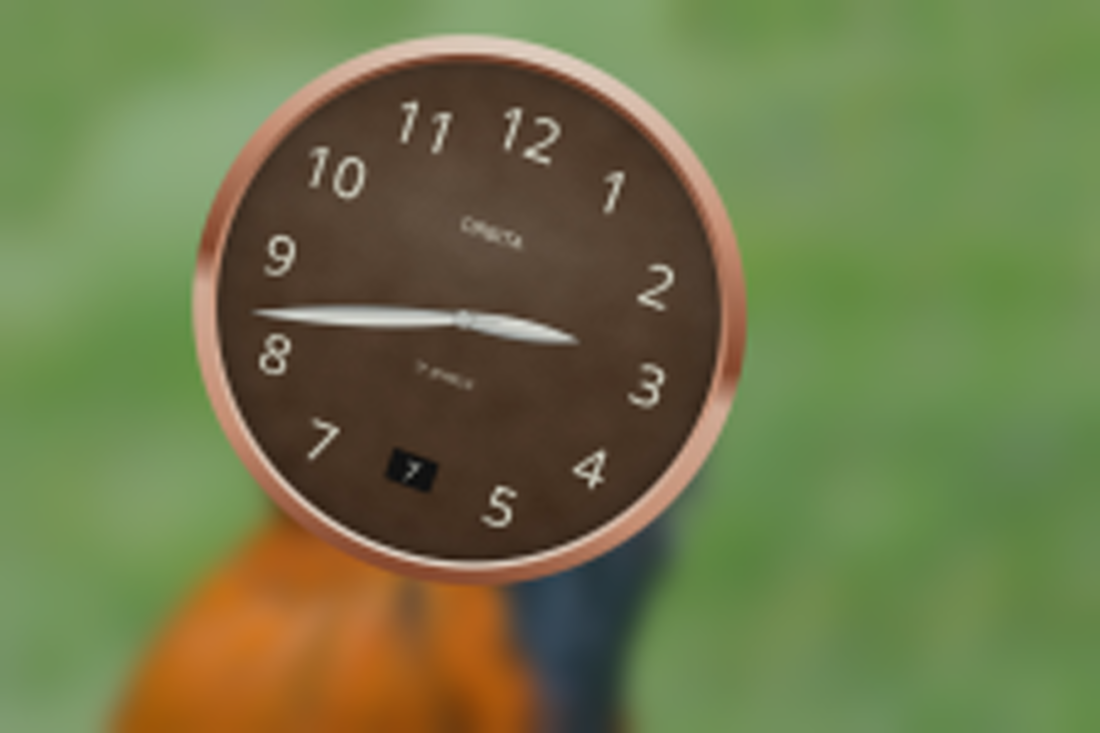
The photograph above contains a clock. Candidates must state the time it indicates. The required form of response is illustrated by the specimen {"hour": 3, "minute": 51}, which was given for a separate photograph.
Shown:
{"hour": 2, "minute": 42}
